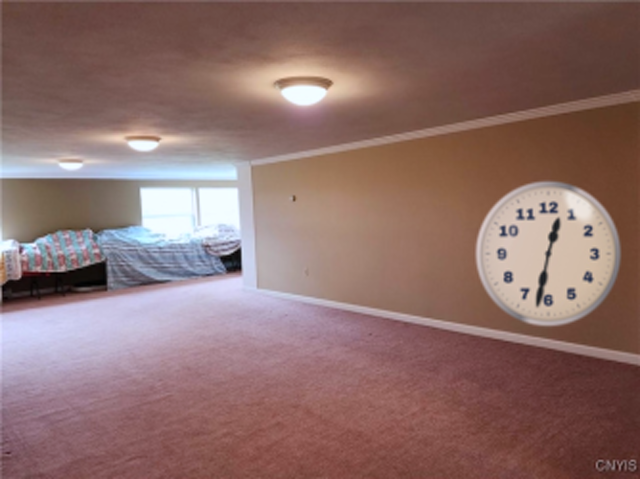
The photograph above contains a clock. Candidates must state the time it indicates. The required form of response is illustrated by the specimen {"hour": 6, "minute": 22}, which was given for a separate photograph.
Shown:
{"hour": 12, "minute": 32}
